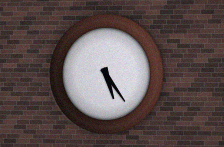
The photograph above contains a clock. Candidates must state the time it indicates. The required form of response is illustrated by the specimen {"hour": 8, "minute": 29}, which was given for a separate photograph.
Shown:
{"hour": 5, "minute": 24}
